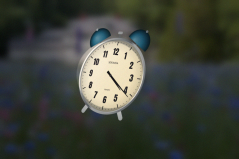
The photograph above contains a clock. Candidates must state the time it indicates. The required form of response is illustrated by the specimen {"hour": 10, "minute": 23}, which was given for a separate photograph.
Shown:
{"hour": 4, "minute": 21}
